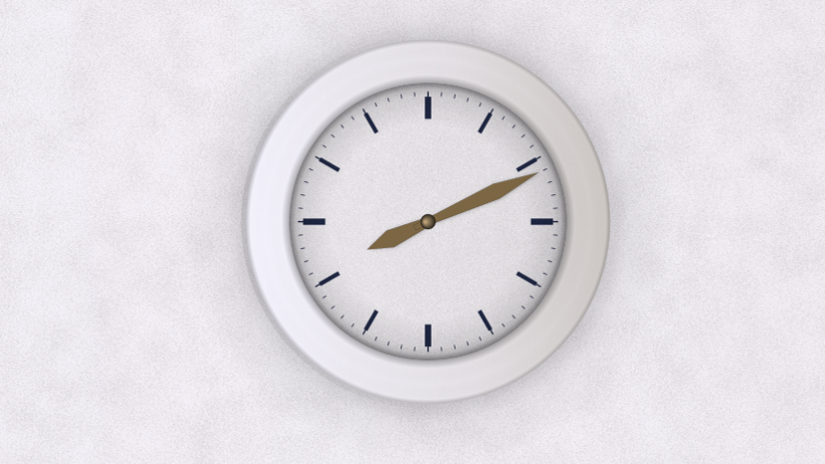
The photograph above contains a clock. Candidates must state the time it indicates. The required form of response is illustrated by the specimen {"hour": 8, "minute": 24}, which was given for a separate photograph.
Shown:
{"hour": 8, "minute": 11}
